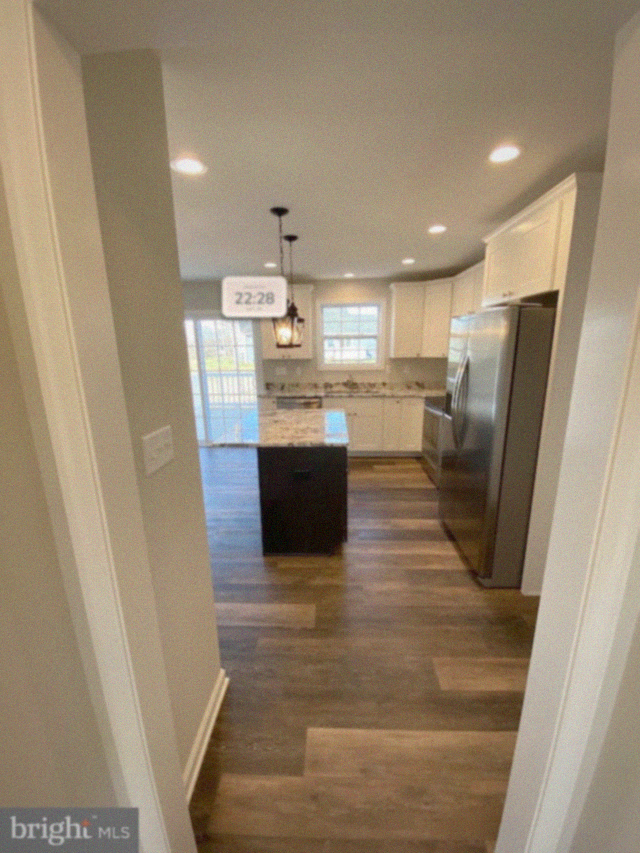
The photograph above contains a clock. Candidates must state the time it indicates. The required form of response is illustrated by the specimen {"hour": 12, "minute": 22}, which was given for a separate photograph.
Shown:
{"hour": 22, "minute": 28}
